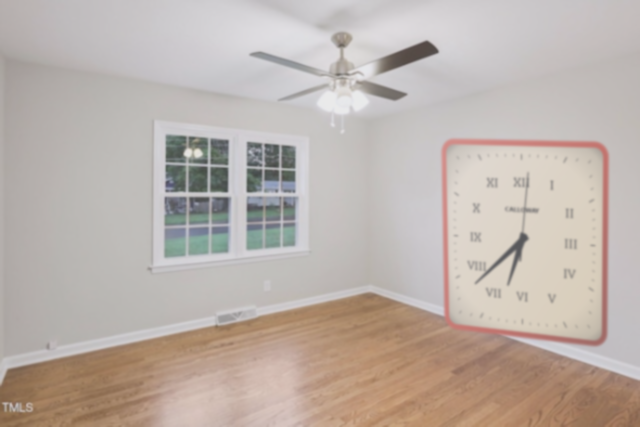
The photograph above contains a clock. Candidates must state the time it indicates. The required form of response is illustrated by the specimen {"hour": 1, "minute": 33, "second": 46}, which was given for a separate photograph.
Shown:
{"hour": 6, "minute": 38, "second": 1}
